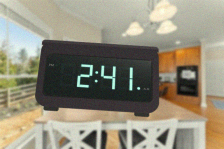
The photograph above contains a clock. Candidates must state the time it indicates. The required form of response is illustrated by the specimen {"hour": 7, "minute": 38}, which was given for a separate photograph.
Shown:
{"hour": 2, "minute": 41}
